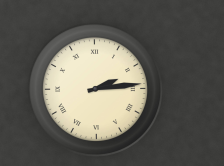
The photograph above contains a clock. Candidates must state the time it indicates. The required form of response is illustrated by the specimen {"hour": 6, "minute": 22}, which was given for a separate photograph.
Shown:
{"hour": 2, "minute": 14}
